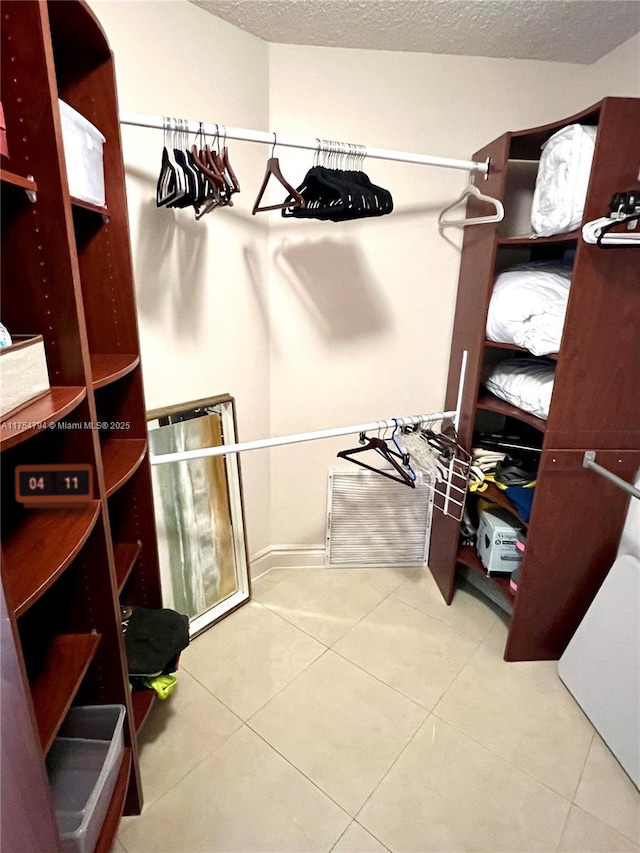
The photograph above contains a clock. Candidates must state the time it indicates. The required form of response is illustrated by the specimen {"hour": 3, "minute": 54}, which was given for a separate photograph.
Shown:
{"hour": 4, "minute": 11}
